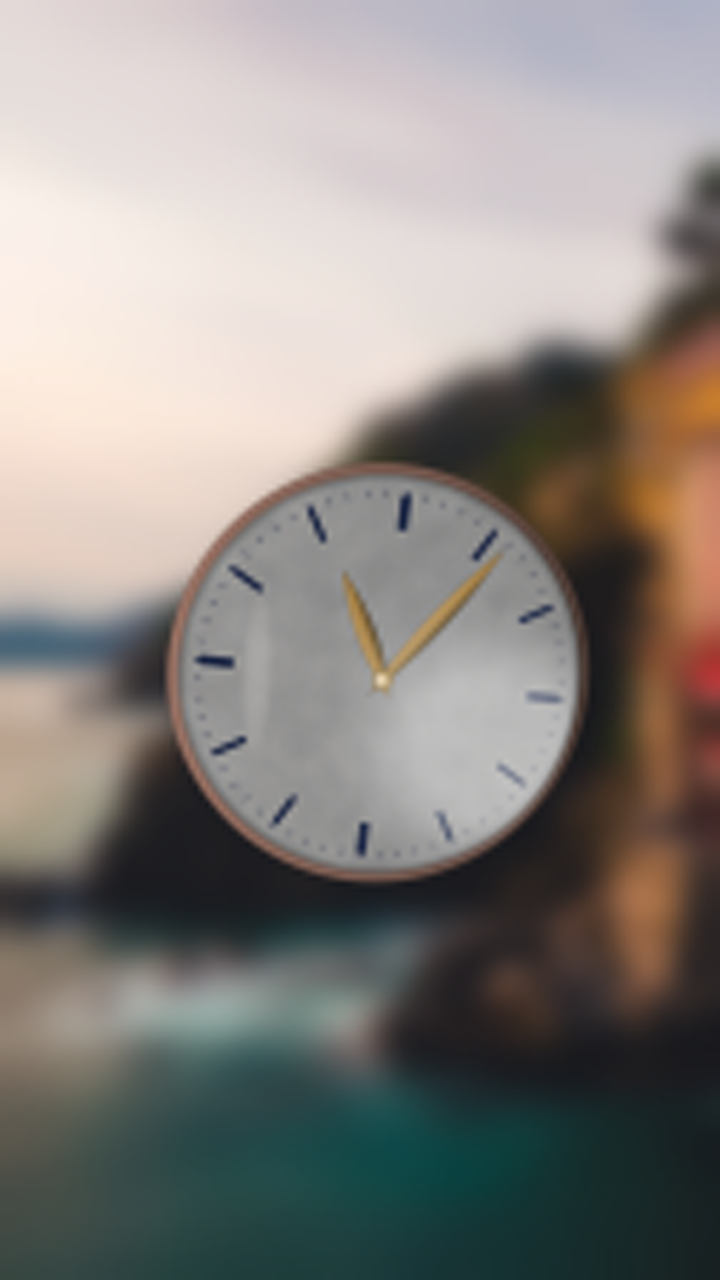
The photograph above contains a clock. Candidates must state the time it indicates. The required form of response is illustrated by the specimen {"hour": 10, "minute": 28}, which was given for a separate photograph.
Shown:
{"hour": 11, "minute": 6}
